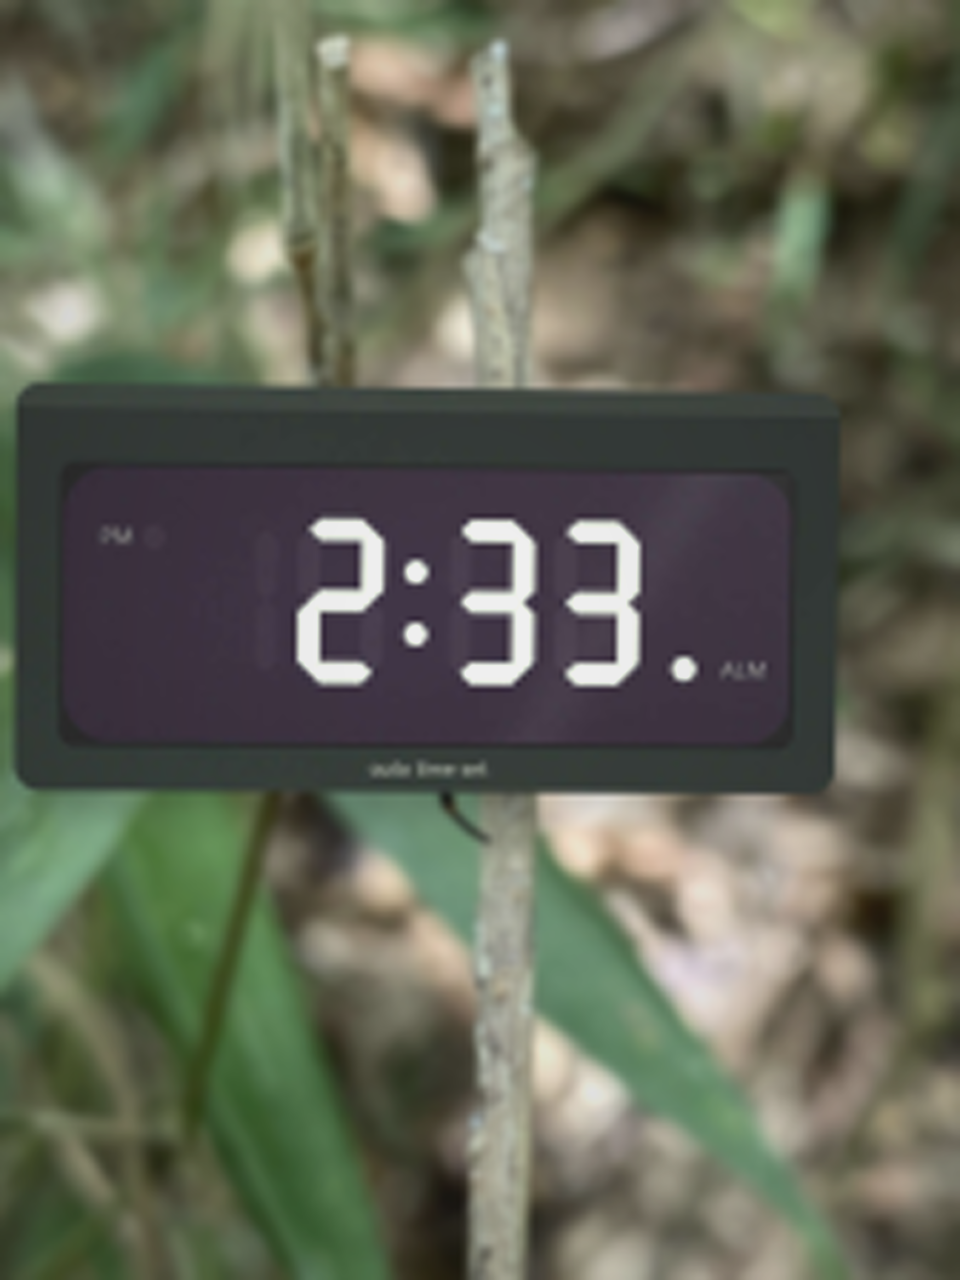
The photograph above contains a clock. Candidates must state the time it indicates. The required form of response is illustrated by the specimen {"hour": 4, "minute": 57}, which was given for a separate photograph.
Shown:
{"hour": 2, "minute": 33}
